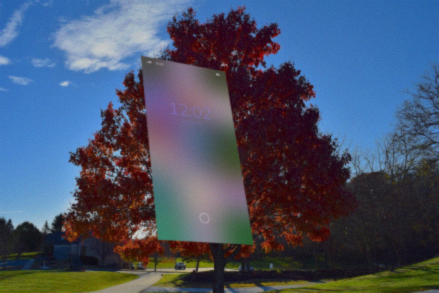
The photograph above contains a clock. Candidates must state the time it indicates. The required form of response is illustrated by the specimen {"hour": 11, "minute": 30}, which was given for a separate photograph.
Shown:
{"hour": 12, "minute": 2}
